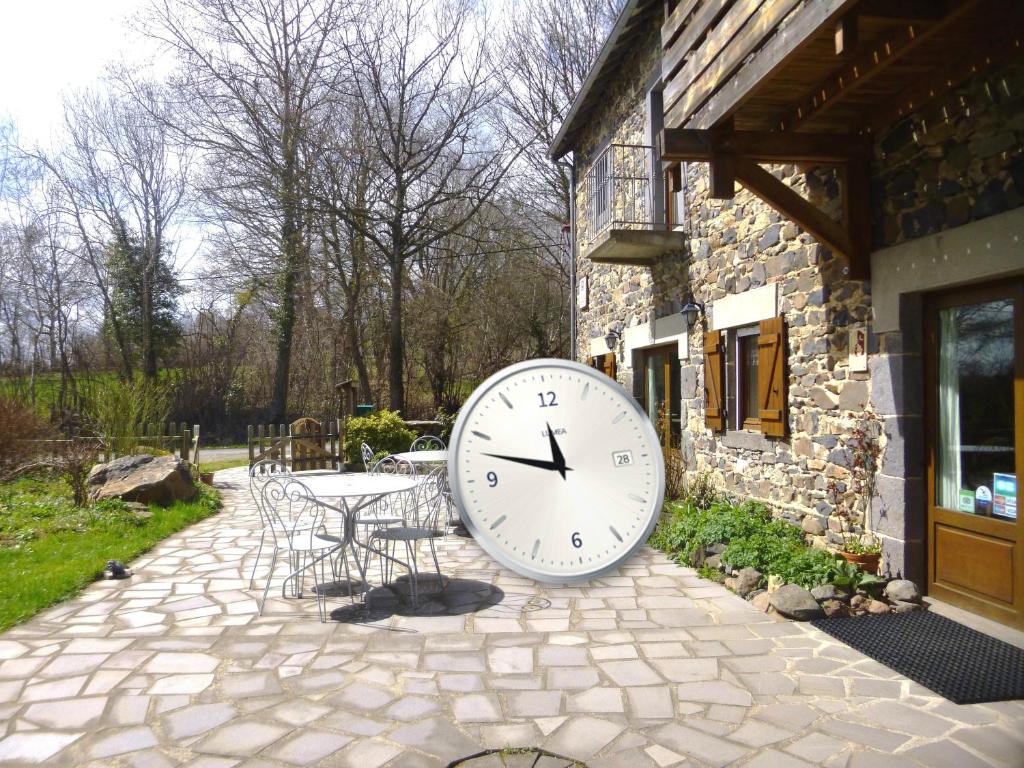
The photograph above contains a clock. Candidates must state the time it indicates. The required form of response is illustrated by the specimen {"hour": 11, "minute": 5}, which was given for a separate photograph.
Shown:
{"hour": 11, "minute": 48}
